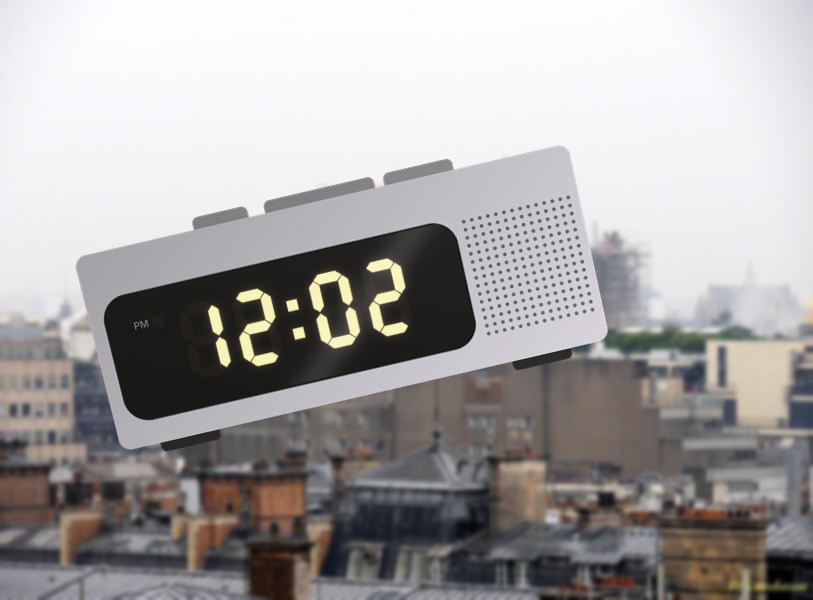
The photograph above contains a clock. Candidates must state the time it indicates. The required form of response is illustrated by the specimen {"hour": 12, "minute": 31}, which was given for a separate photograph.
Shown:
{"hour": 12, "minute": 2}
